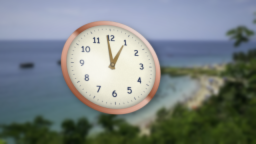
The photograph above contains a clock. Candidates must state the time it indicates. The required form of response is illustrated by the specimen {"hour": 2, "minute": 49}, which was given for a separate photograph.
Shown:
{"hour": 12, "minute": 59}
